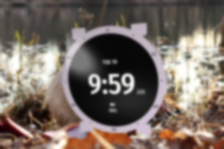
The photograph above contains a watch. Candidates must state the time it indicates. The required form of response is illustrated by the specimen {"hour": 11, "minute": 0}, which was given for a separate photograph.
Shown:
{"hour": 9, "minute": 59}
